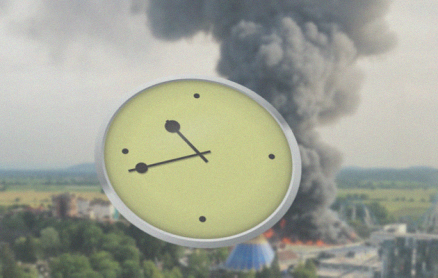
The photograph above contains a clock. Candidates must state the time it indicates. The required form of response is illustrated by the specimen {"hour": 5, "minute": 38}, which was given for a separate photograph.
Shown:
{"hour": 10, "minute": 42}
